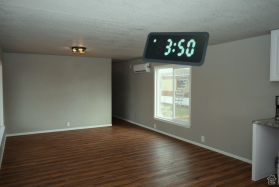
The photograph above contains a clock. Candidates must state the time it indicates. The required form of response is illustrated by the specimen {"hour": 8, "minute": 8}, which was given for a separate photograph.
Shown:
{"hour": 3, "minute": 50}
